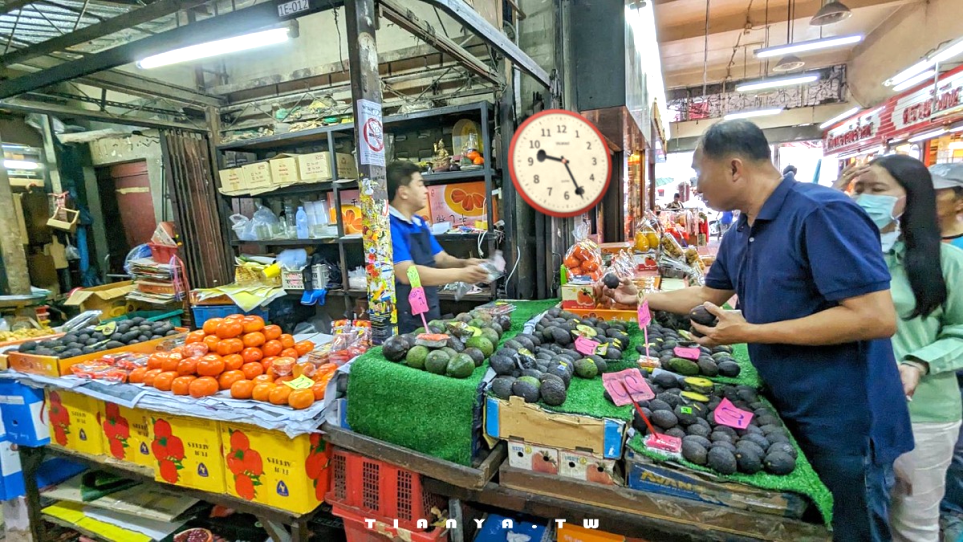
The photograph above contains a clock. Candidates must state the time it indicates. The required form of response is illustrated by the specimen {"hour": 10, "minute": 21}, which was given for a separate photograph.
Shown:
{"hour": 9, "minute": 26}
